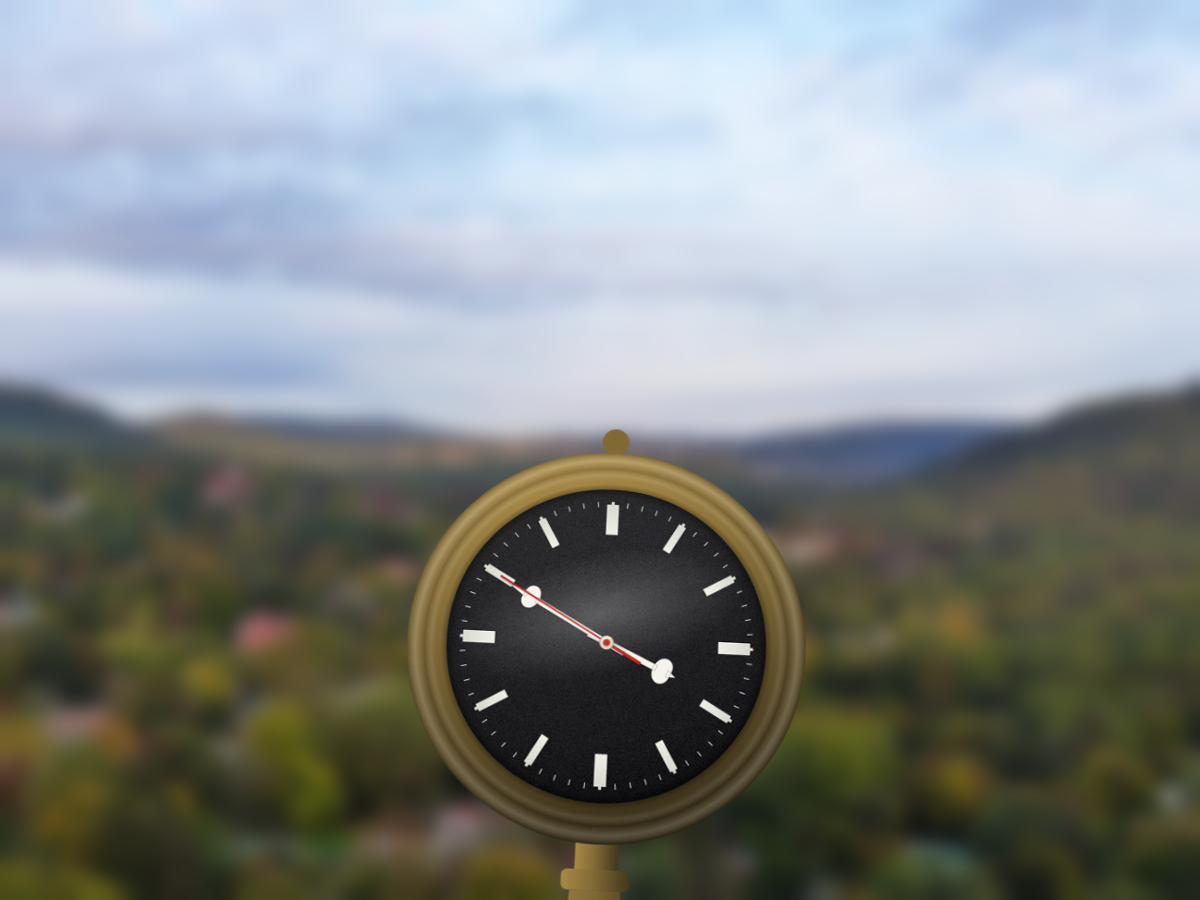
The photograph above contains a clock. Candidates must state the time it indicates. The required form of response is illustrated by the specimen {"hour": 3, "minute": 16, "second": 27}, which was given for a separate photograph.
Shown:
{"hour": 3, "minute": 49, "second": 50}
